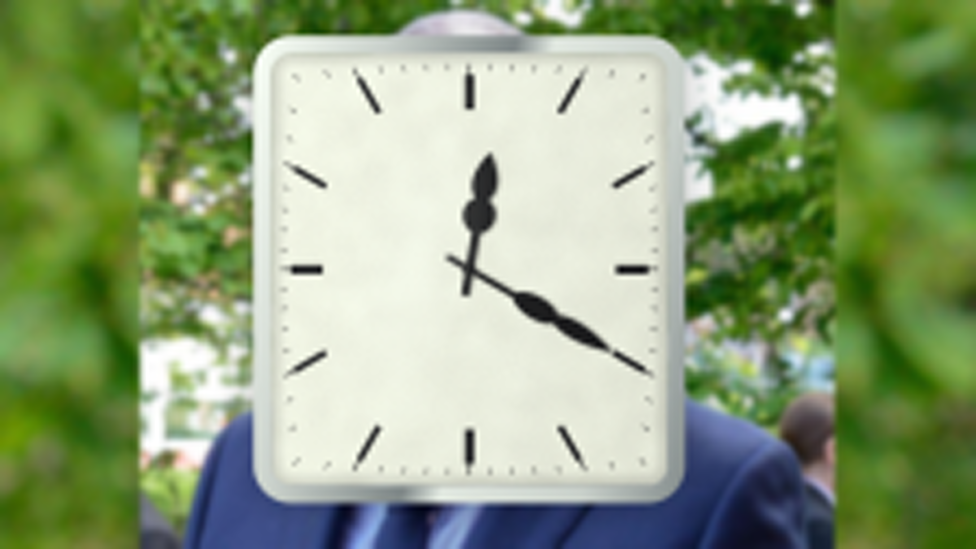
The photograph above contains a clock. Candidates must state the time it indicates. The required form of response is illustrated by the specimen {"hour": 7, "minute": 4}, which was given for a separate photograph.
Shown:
{"hour": 12, "minute": 20}
